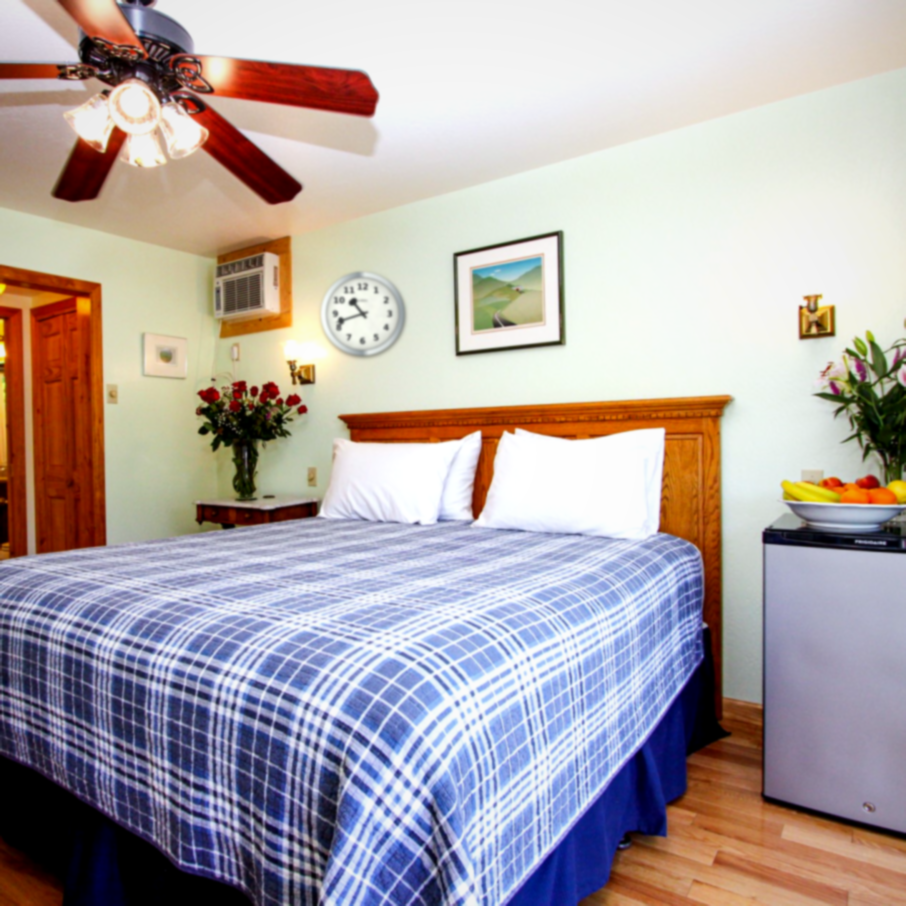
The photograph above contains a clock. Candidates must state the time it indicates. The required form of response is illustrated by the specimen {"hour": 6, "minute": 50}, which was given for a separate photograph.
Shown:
{"hour": 10, "minute": 42}
